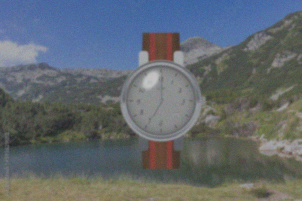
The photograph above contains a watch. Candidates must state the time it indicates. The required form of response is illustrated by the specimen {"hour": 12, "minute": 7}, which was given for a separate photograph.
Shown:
{"hour": 7, "minute": 0}
